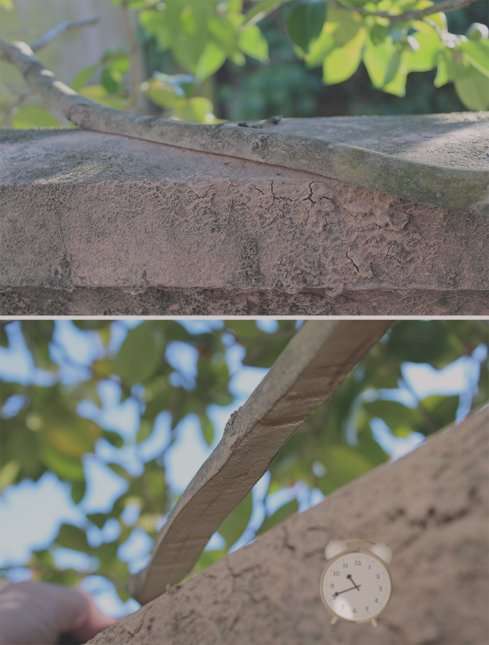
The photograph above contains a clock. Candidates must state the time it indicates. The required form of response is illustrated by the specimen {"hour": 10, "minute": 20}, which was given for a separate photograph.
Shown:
{"hour": 10, "minute": 41}
